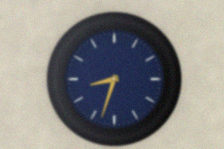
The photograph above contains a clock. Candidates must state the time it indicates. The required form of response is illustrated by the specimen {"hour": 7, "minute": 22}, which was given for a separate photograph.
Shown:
{"hour": 8, "minute": 33}
